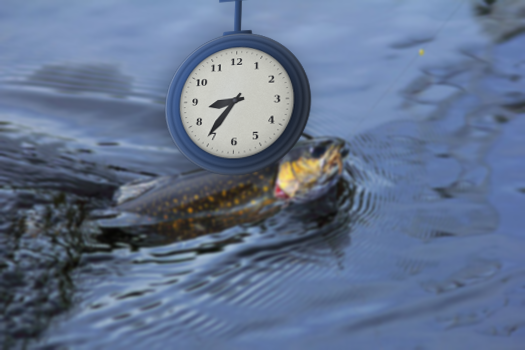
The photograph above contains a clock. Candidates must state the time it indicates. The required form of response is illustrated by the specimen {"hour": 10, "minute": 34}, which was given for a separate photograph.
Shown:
{"hour": 8, "minute": 36}
